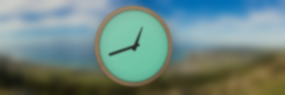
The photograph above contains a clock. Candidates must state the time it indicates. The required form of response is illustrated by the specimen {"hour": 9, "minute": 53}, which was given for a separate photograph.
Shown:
{"hour": 12, "minute": 42}
